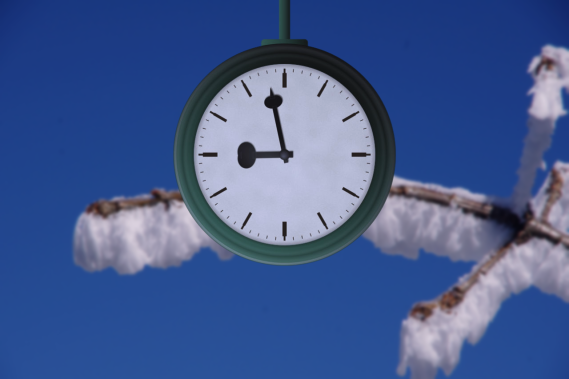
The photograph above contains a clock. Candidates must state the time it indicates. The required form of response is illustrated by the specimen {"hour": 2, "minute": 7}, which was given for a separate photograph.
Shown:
{"hour": 8, "minute": 58}
